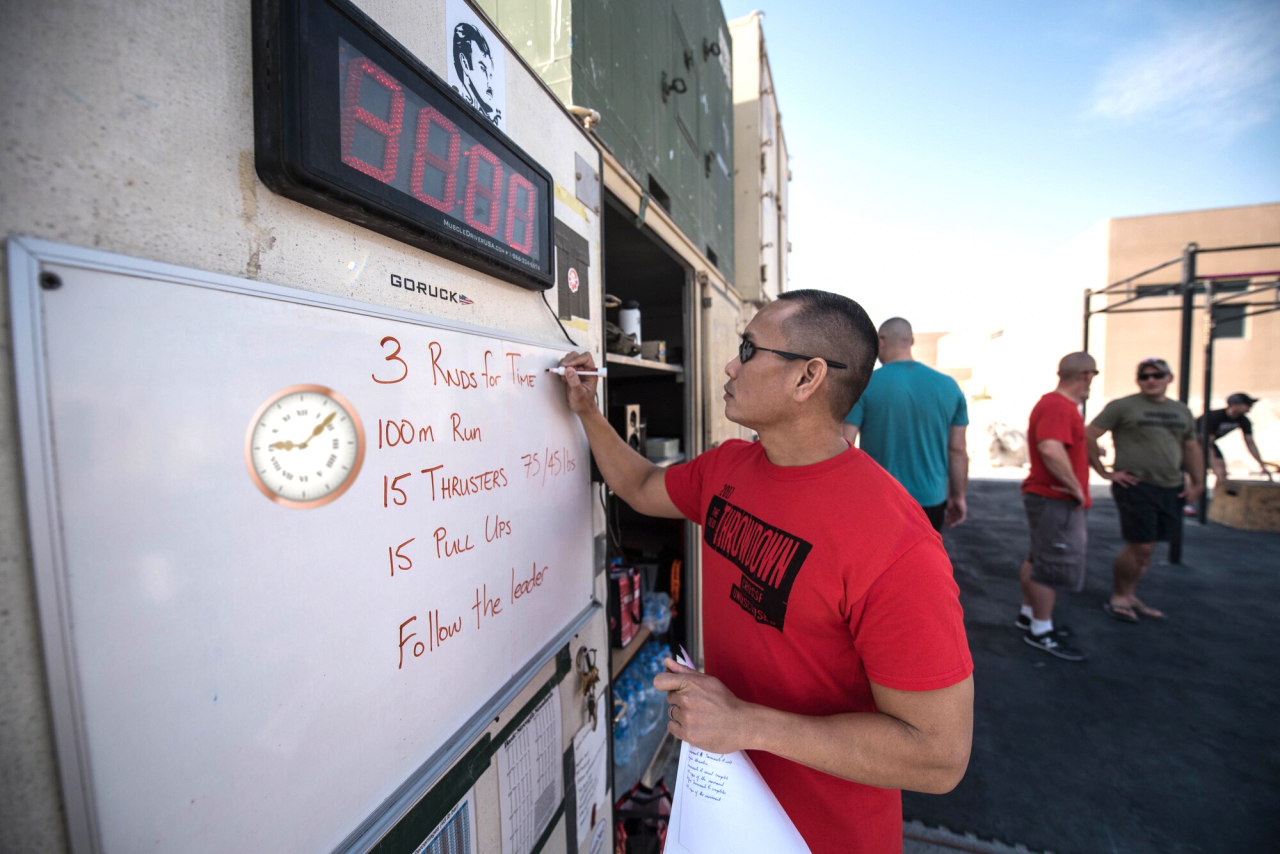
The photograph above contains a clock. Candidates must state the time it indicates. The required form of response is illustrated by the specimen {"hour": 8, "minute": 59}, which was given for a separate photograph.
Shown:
{"hour": 9, "minute": 8}
